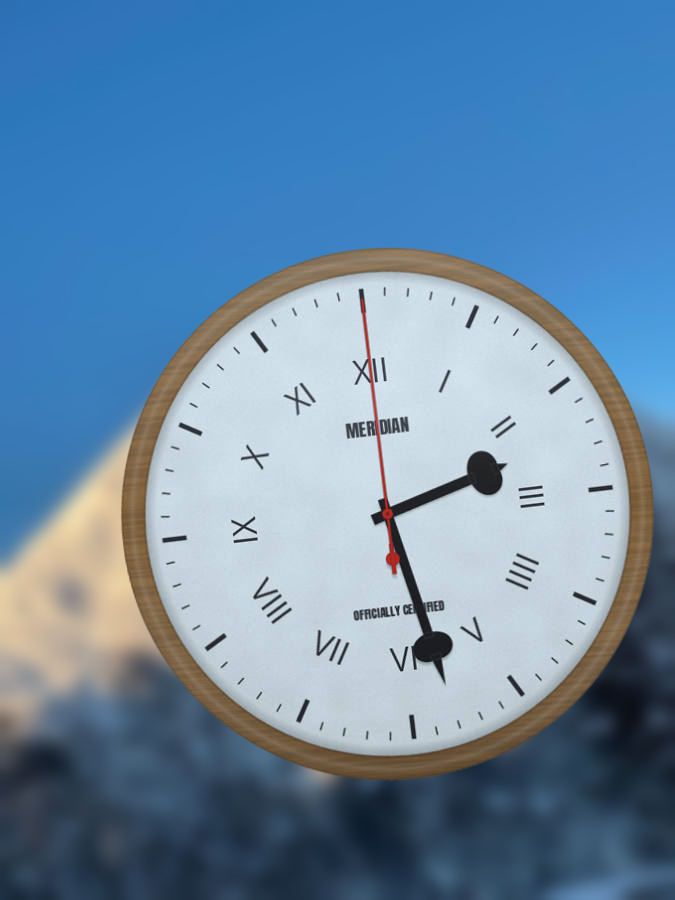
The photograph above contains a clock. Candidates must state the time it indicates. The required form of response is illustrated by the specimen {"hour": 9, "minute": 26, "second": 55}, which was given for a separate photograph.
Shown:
{"hour": 2, "minute": 28, "second": 0}
